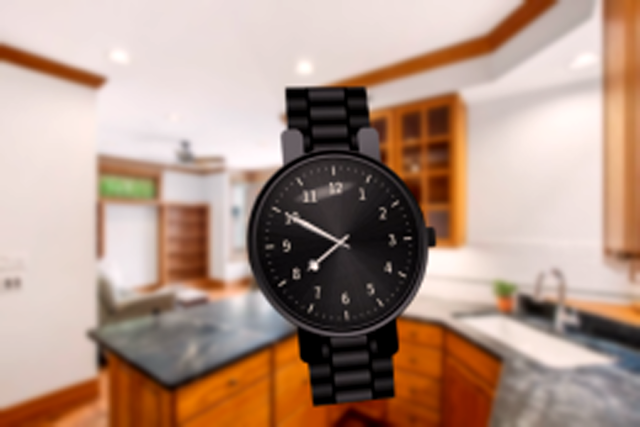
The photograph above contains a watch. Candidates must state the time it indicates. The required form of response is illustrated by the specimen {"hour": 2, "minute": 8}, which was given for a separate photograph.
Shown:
{"hour": 7, "minute": 50}
